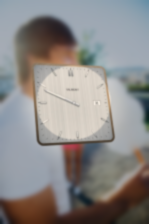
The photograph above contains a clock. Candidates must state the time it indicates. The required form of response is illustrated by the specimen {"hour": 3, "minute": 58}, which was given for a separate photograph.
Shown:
{"hour": 9, "minute": 49}
